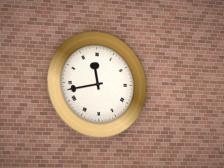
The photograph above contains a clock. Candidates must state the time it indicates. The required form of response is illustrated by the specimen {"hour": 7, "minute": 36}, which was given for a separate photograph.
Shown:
{"hour": 11, "minute": 43}
